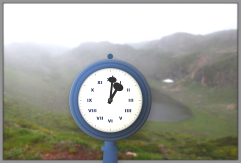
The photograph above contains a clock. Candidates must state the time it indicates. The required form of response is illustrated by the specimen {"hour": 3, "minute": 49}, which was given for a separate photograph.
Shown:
{"hour": 1, "minute": 1}
